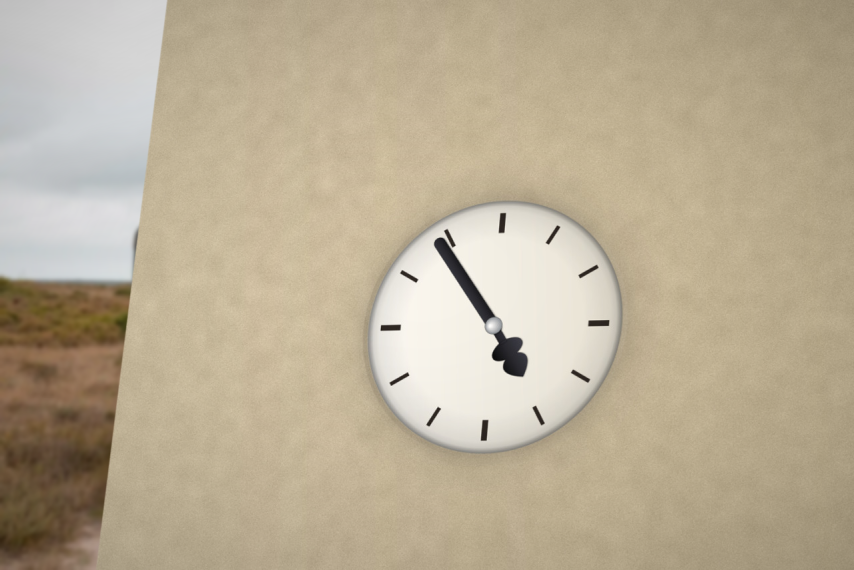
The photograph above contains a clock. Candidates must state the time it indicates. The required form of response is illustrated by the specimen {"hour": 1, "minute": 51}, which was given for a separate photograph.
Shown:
{"hour": 4, "minute": 54}
